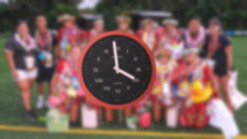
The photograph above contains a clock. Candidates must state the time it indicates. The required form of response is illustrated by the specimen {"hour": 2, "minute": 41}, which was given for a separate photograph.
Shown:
{"hour": 3, "minute": 59}
